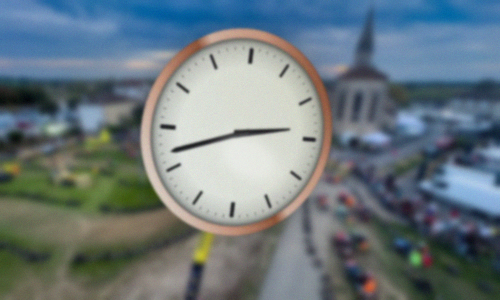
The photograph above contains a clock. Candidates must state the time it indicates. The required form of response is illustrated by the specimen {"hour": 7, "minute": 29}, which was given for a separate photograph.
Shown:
{"hour": 2, "minute": 42}
